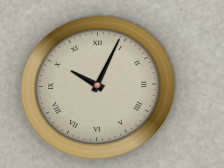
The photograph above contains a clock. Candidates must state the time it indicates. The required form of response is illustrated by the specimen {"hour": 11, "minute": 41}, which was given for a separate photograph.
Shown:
{"hour": 10, "minute": 4}
